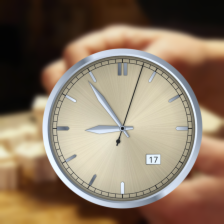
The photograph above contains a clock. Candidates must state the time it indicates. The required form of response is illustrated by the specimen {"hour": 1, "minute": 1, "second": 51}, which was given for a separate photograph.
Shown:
{"hour": 8, "minute": 54, "second": 3}
